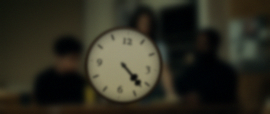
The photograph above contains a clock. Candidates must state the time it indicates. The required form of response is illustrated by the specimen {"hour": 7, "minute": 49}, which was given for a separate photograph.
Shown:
{"hour": 4, "minute": 22}
